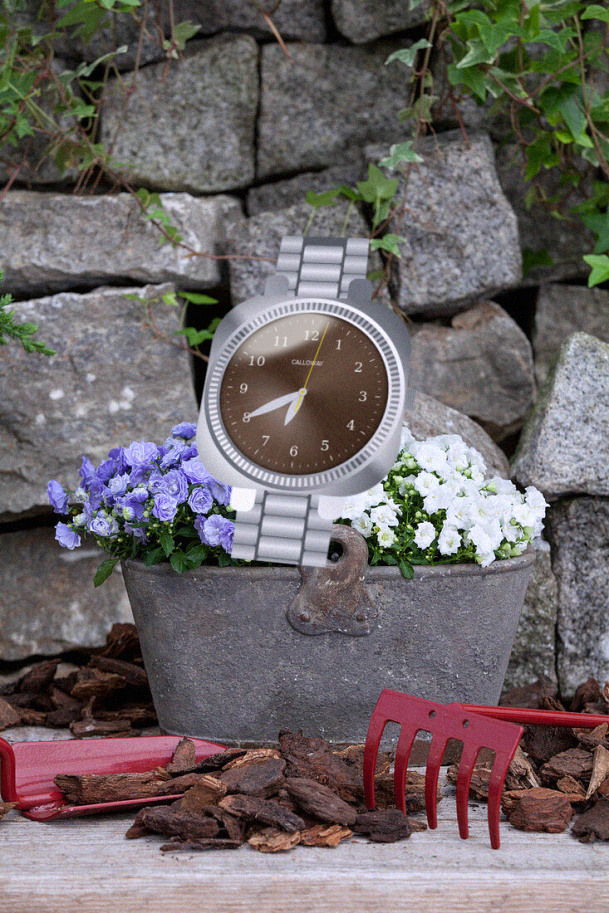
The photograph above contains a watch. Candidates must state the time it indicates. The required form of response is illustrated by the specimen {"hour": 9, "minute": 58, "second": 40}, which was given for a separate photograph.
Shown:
{"hour": 6, "minute": 40, "second": 2}
